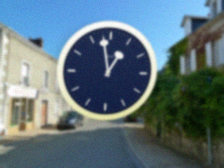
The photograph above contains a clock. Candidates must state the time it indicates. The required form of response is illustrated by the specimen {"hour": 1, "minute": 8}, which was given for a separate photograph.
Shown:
{"hour": 12, "minute": 58}
